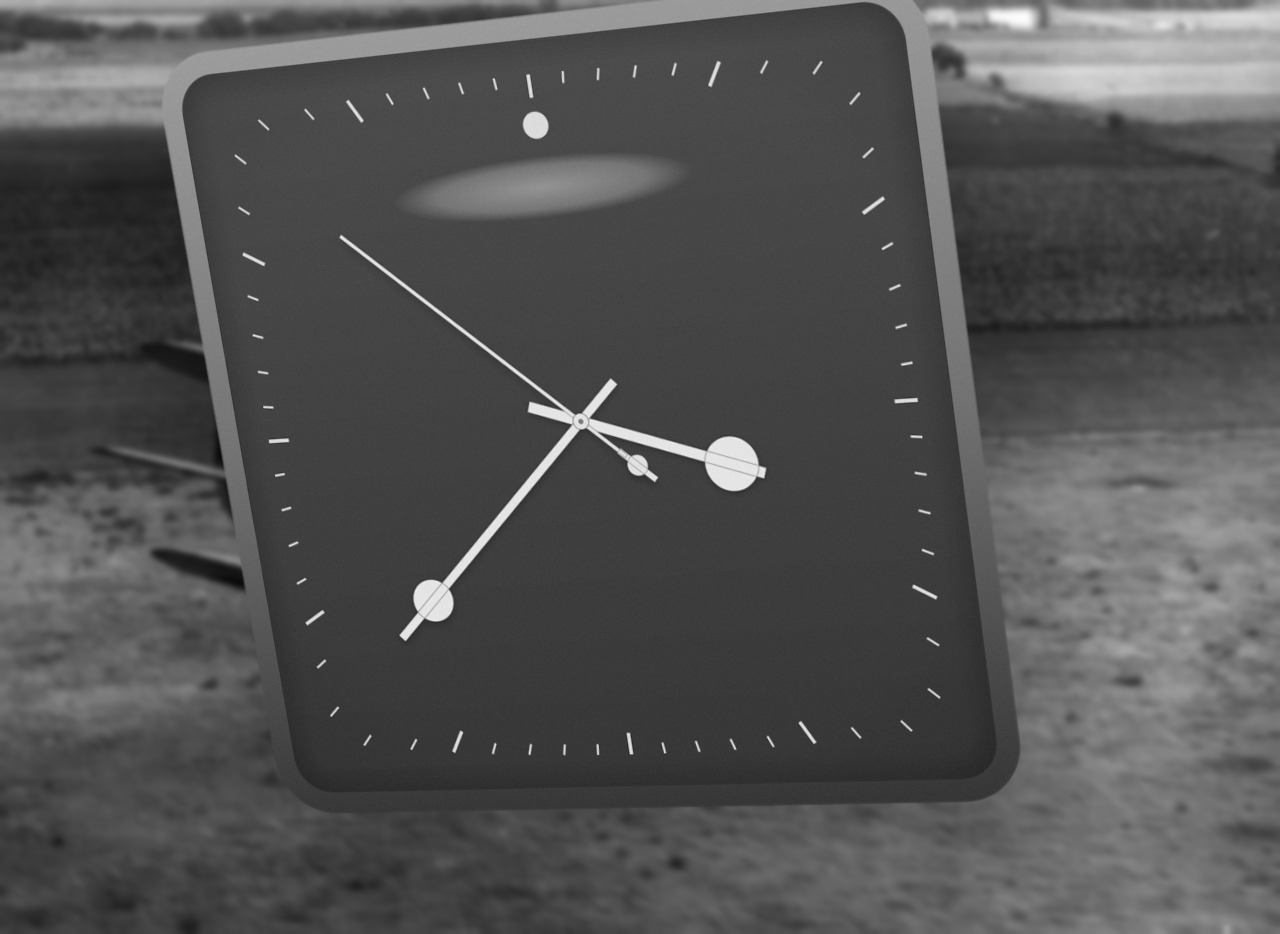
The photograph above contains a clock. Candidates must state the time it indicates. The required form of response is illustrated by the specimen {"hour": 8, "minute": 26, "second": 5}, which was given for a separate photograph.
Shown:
{"hour": 3, "minute": 37, "second": 52}
